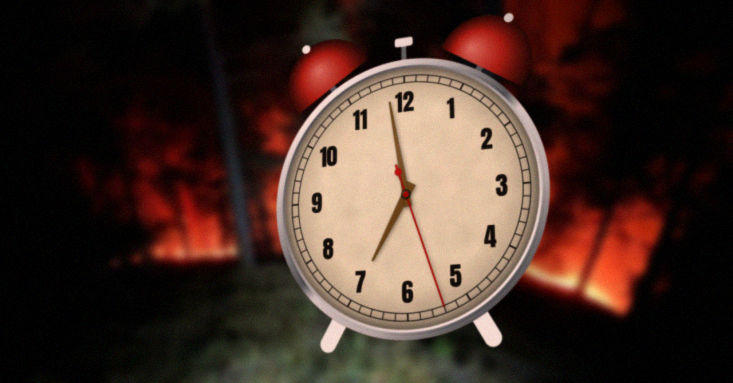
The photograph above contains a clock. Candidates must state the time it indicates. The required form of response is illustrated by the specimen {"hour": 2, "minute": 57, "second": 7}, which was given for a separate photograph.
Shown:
{"hour": 6, "minute": 58, "second": 27}
